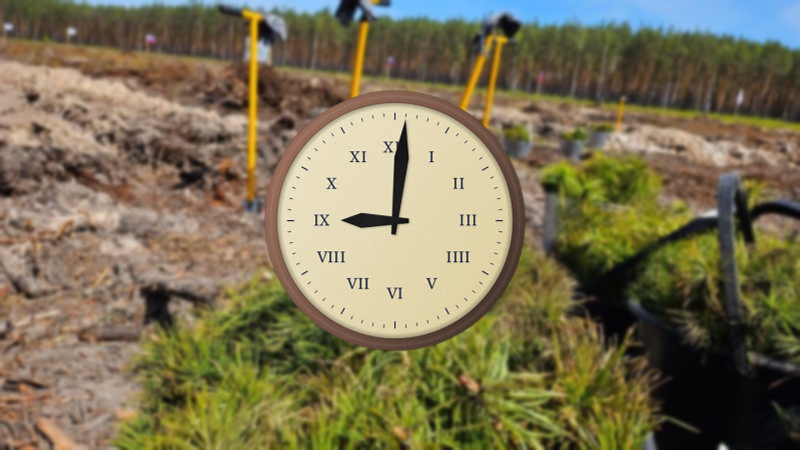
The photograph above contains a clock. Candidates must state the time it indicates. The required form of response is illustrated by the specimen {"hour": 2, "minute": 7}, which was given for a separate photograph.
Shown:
{"hour": 9, "minute": 1}
